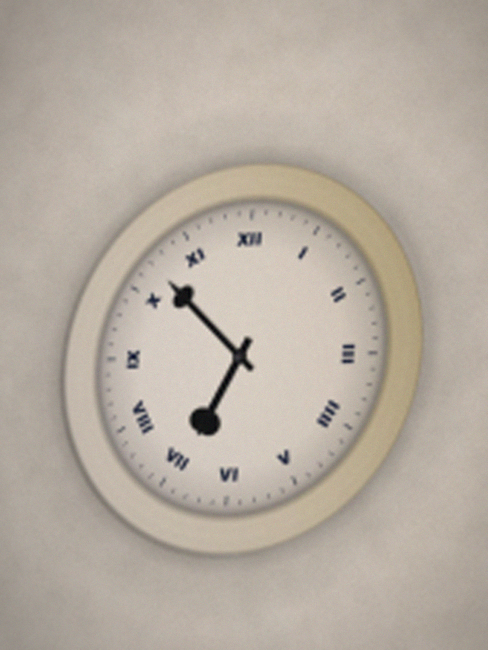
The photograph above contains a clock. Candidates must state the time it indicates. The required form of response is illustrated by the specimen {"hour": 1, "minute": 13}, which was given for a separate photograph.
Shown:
{"hour": 6, "minute": 52}
